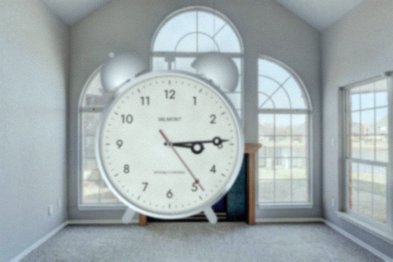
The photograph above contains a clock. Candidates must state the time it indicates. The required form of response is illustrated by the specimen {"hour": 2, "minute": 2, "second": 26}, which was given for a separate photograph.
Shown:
{"hour": 3, "minute": 14, "second": 24}
